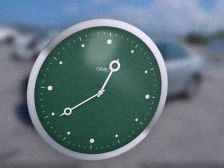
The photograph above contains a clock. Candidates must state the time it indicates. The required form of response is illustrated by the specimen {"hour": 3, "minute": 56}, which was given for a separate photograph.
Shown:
{"hour": 12, "minute": 39}
